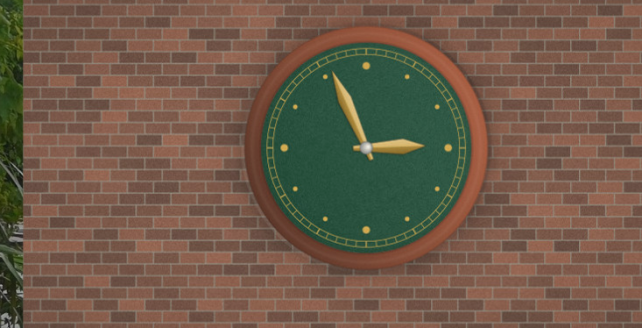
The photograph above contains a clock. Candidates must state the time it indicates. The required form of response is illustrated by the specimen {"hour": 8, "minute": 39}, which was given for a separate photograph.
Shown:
{"hour": 2, "minute": 56}
